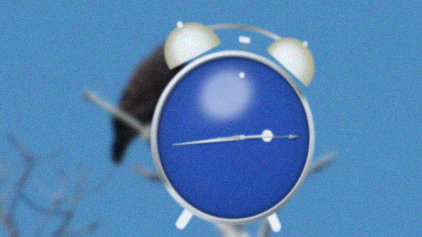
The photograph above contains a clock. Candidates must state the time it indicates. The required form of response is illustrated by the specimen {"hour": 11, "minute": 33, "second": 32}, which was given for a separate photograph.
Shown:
{"hour": 2, "minute": 43, "second": 14}
